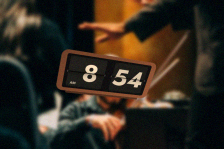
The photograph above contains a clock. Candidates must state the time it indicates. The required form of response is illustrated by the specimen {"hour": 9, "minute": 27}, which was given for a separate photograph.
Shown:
{"hour": 8, "minute": 54}
